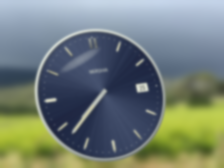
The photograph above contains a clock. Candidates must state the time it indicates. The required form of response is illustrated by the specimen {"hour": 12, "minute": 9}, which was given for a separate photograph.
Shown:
{"hour": 7, "minute": 38}
